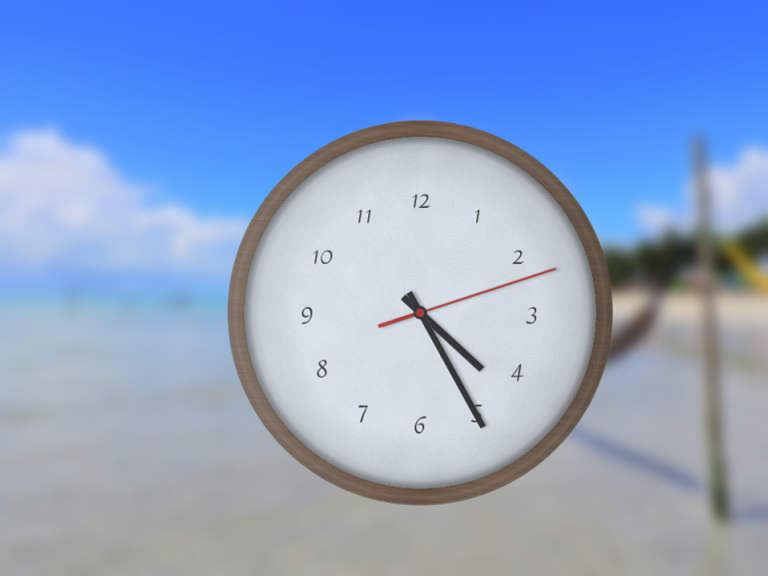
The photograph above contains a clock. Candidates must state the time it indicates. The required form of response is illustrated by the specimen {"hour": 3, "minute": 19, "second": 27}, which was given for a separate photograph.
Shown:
{"hour": 4, "minute": 25, "second": 12}
